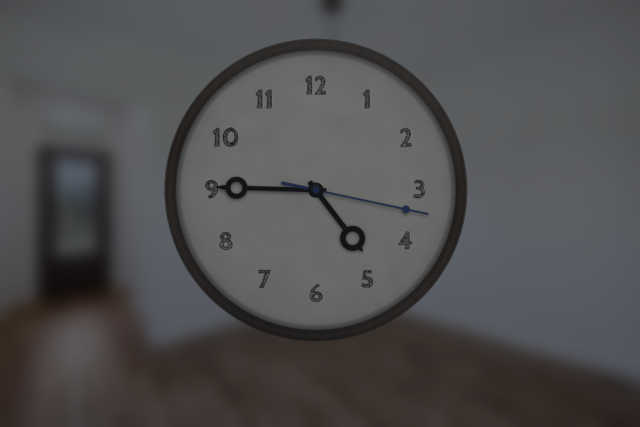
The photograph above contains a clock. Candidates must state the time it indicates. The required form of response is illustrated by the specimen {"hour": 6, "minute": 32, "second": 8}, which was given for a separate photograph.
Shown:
{"hour": 4, "minute": 45, "second": 17}
